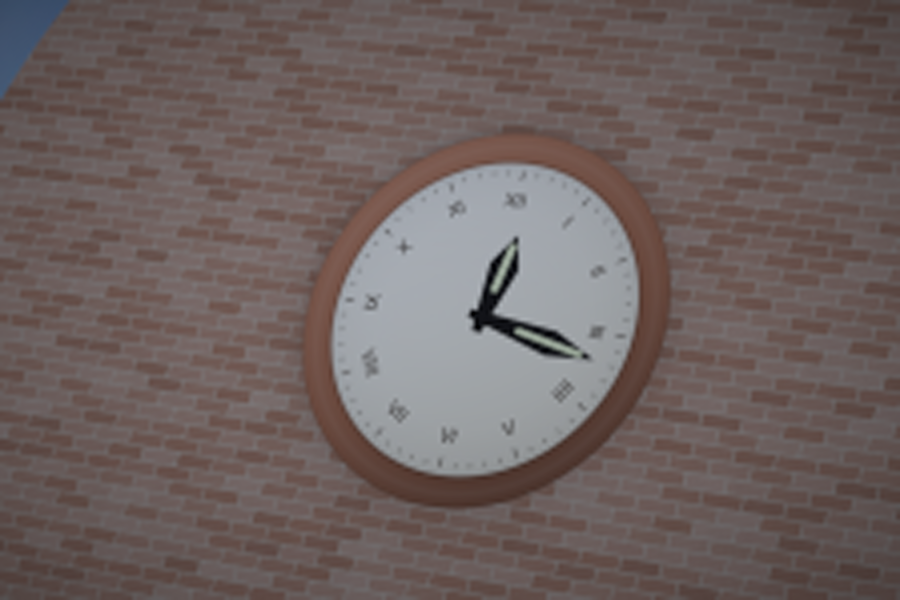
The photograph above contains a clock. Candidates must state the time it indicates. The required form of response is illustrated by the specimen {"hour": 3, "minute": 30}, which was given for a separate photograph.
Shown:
{"hour": 12, "minute": 17}
